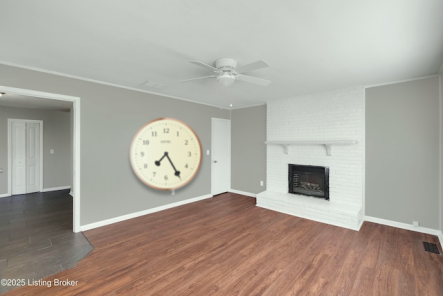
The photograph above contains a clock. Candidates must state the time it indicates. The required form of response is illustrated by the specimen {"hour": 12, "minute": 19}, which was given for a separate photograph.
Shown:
{"hour": 7, "minute": 25}
